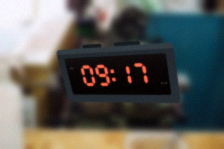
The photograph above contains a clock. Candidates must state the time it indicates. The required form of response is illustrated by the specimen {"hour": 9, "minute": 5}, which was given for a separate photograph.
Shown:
{"hour": 9, "minute": 17}
